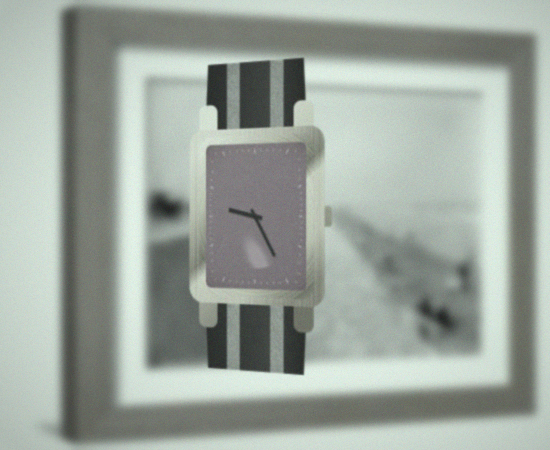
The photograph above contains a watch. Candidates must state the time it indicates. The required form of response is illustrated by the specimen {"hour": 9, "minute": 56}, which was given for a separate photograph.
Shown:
{"hour": 9, "minute": 25}
